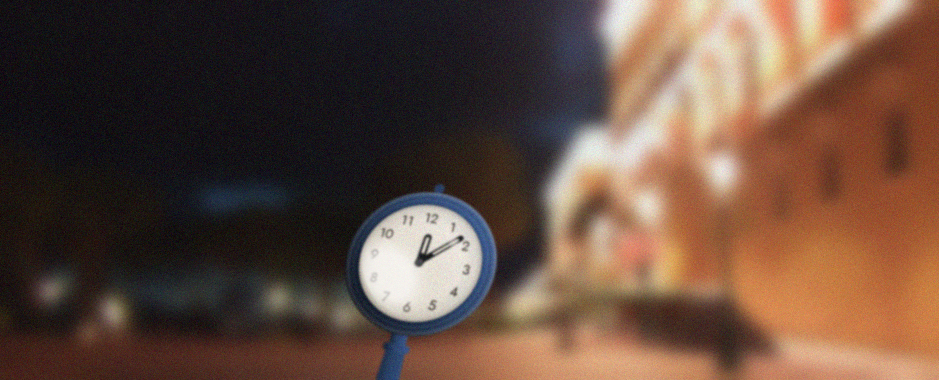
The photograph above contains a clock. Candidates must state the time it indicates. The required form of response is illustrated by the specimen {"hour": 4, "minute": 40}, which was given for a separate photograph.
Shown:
{"hour": 12, "minute": 8}
